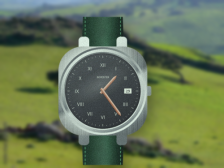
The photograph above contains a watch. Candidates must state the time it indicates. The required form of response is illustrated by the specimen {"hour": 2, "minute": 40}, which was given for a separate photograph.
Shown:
{"hour": 1, "minute": 24}
